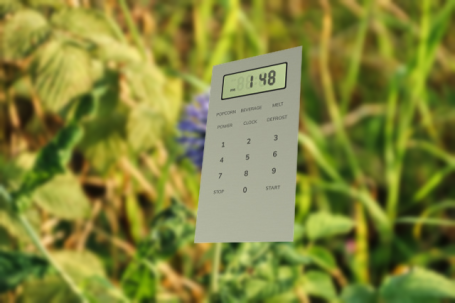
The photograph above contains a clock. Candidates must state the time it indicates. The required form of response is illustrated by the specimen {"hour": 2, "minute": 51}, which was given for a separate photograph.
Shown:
{"hour": 1, "minute": 48}
